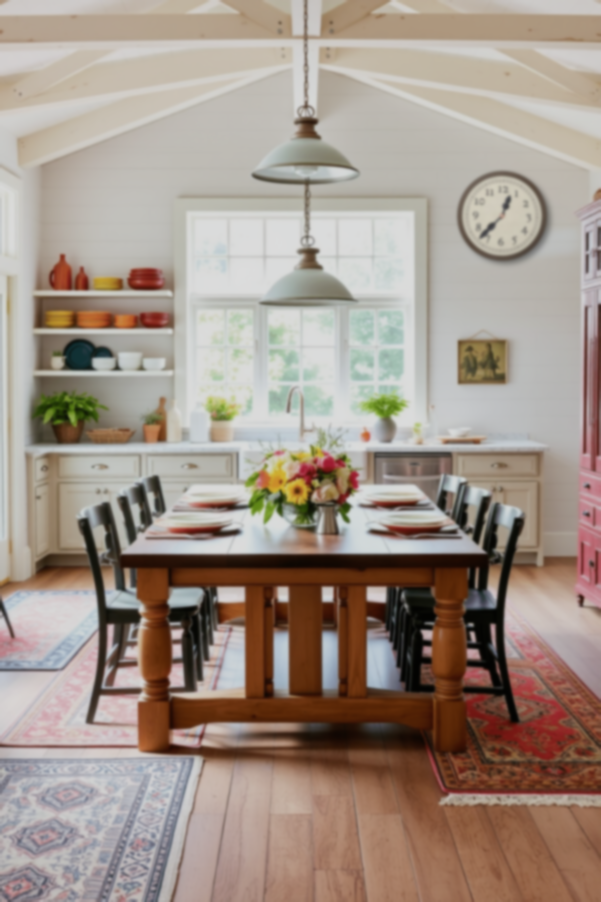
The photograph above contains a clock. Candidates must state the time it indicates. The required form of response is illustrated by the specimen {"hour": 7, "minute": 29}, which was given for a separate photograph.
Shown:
{"hour": 12, "minute": 37}
